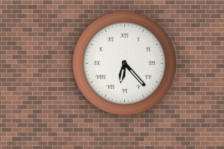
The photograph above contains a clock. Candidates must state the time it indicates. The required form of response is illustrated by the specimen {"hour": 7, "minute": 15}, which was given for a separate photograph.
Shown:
{"hour": 6, "minute": 23}
